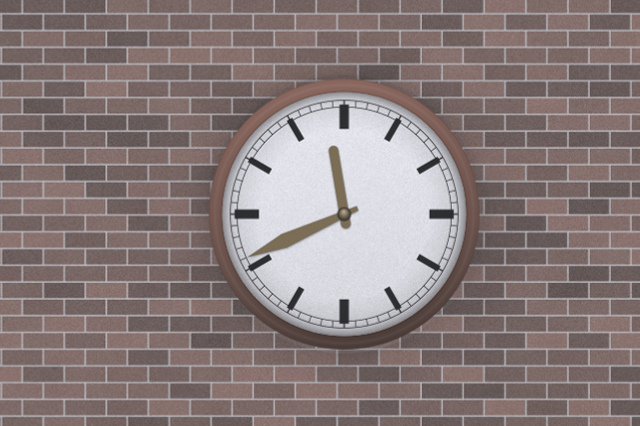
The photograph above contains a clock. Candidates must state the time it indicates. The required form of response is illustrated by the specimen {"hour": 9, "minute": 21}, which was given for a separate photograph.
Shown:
{"hour": 11, "minute": 41}
